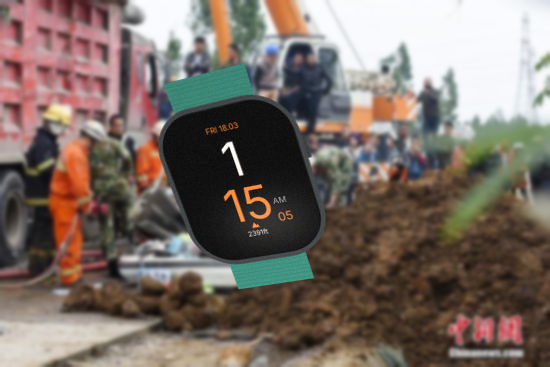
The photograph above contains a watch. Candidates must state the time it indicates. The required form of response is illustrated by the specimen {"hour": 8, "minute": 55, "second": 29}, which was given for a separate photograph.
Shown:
{"hour": 1, "minute": 15, "second": 5}
